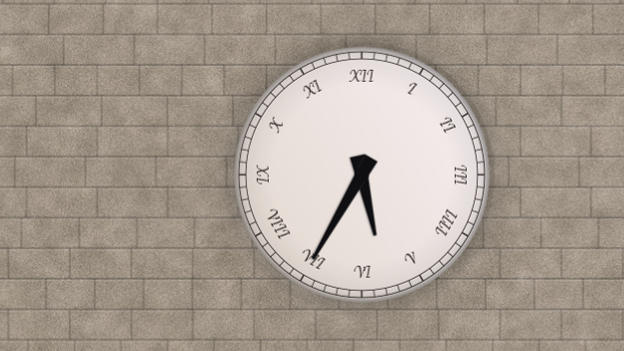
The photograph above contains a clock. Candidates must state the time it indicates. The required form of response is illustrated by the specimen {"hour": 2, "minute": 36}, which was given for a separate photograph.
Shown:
{"hour": 5, "minute": 35}
